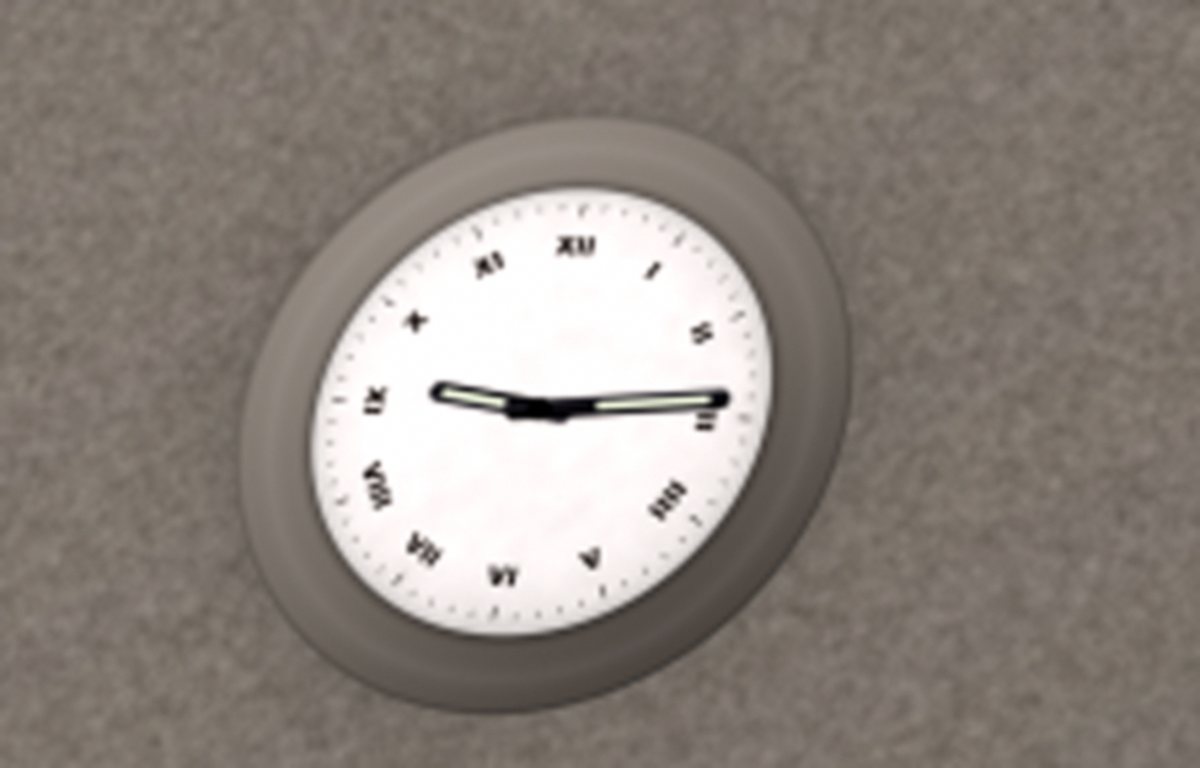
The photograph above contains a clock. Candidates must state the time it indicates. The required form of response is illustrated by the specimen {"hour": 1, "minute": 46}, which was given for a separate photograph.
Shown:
{"hour": 9, "minute": 14}
